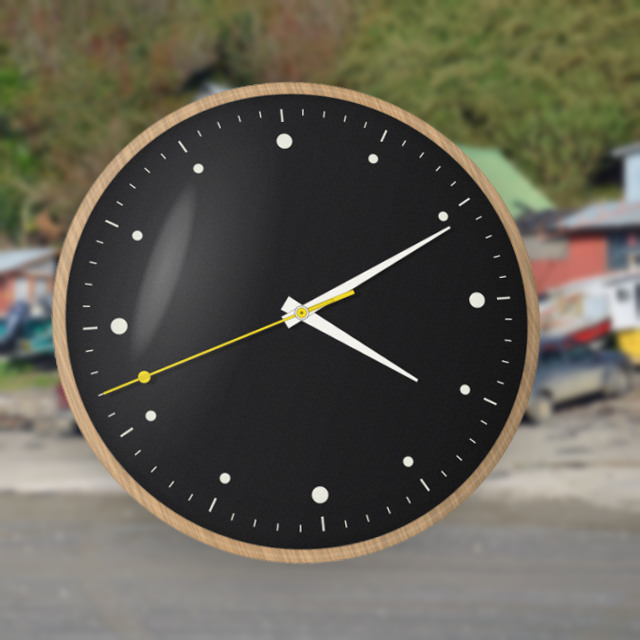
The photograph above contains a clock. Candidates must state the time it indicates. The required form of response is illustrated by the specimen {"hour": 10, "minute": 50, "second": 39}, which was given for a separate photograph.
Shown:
{"hour": 4, "minute": 10, "second": 42}
